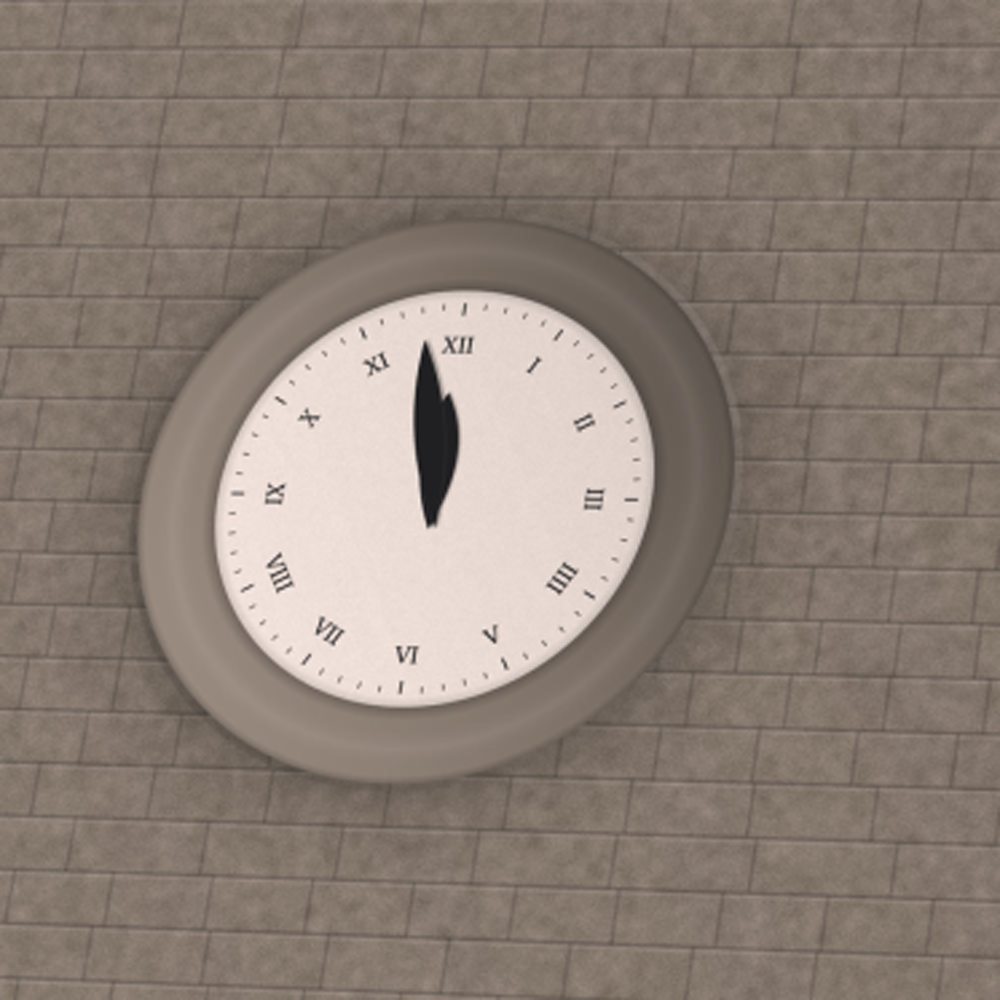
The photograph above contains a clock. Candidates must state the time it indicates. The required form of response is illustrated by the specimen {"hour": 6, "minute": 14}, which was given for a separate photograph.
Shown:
{"hour": 11, "minute": 58}
